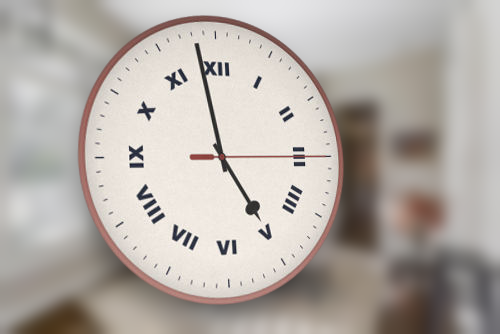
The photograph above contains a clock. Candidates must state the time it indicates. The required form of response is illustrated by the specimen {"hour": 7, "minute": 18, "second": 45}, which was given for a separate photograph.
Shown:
{"hour": 4, "minute": 58, "second": 15}
